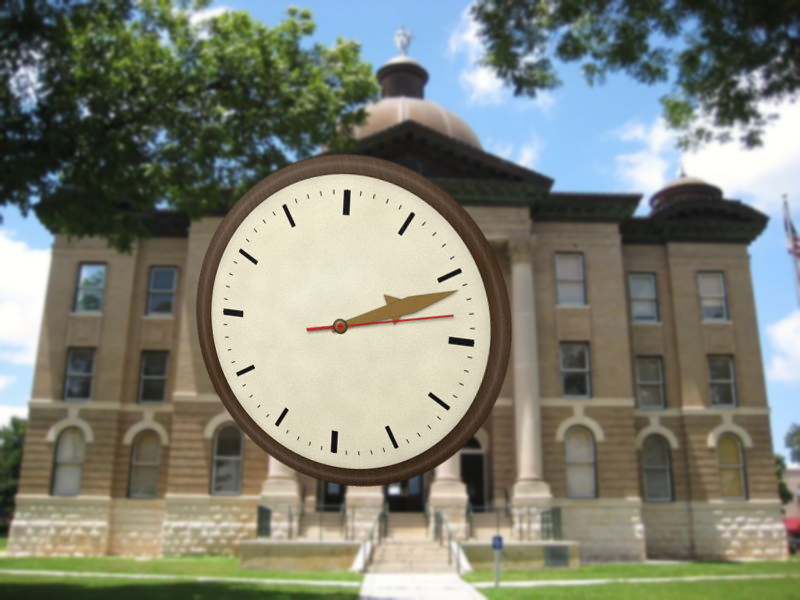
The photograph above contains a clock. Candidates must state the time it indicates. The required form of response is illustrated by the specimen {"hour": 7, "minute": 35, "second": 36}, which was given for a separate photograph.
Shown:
{"hour": 2, "minute": 11, "second": 13}
